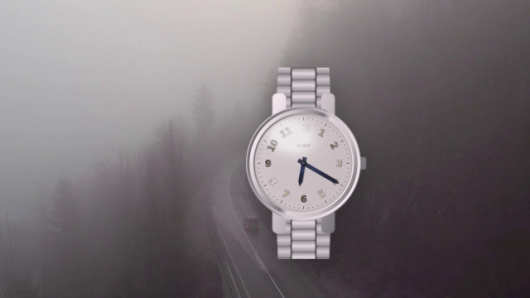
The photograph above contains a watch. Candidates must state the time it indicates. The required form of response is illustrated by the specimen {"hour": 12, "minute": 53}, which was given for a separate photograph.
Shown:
{"hour": 6, "minute": 20}
